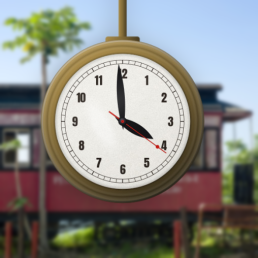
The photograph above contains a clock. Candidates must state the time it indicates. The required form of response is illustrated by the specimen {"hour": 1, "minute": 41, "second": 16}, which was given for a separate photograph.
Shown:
{"hour": 3, "minute": 59, "second": 21}
